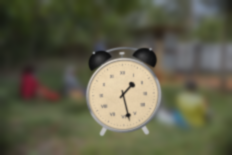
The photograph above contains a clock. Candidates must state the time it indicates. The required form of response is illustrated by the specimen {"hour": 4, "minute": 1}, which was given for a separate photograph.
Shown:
{"hour": 1, "minute": 28}
